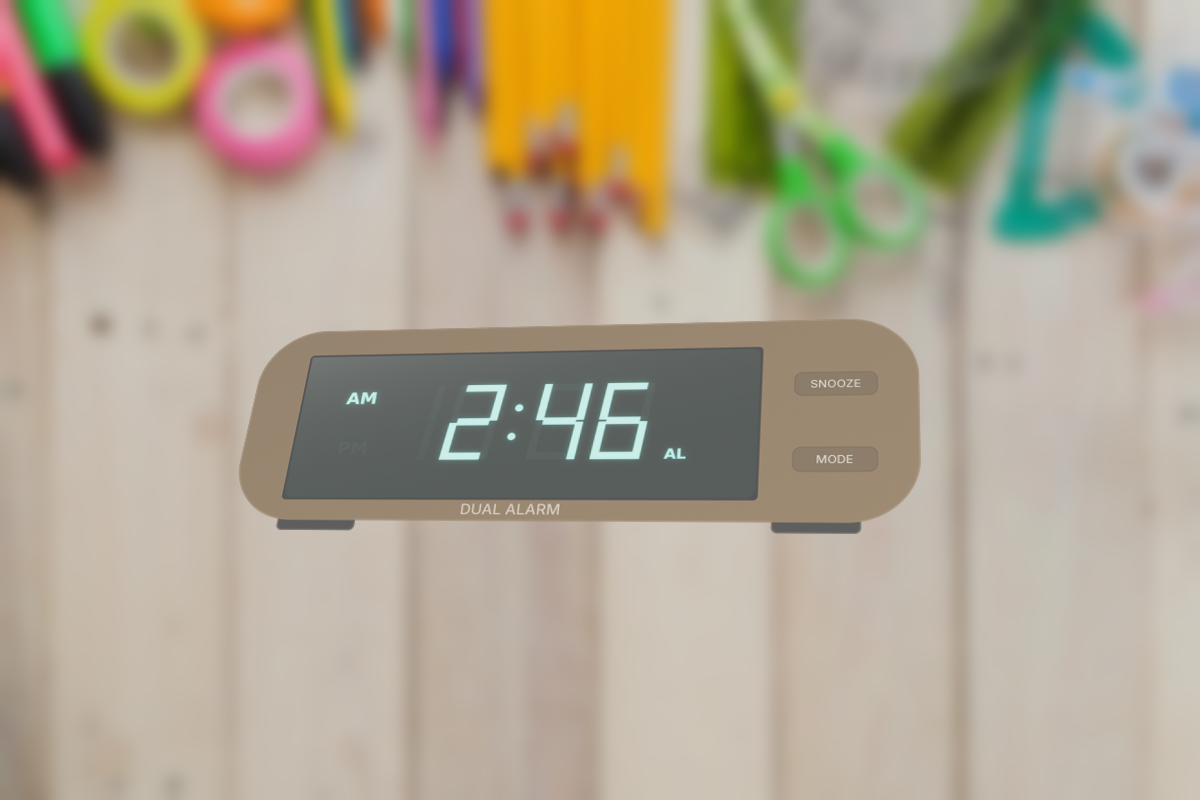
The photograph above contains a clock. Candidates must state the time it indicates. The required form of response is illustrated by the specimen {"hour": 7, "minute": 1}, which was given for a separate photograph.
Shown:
{"hour": 2, "minute": 46}
